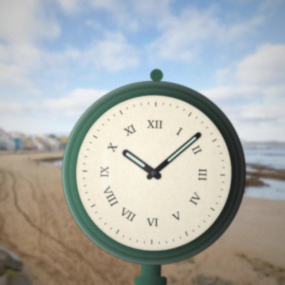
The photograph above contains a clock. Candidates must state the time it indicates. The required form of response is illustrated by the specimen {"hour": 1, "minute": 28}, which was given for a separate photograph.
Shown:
{"hour": 10, "minute": 8}
